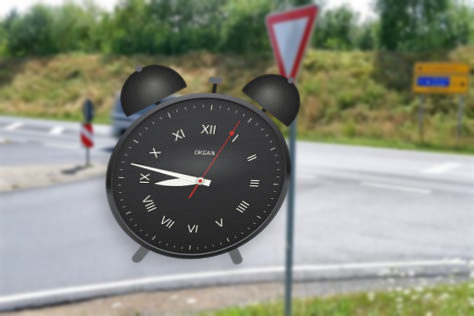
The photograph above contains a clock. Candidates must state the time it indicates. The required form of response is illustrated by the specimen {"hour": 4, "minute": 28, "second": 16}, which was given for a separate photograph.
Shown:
{"hour": 8, "minute": 47, "second": 4}
